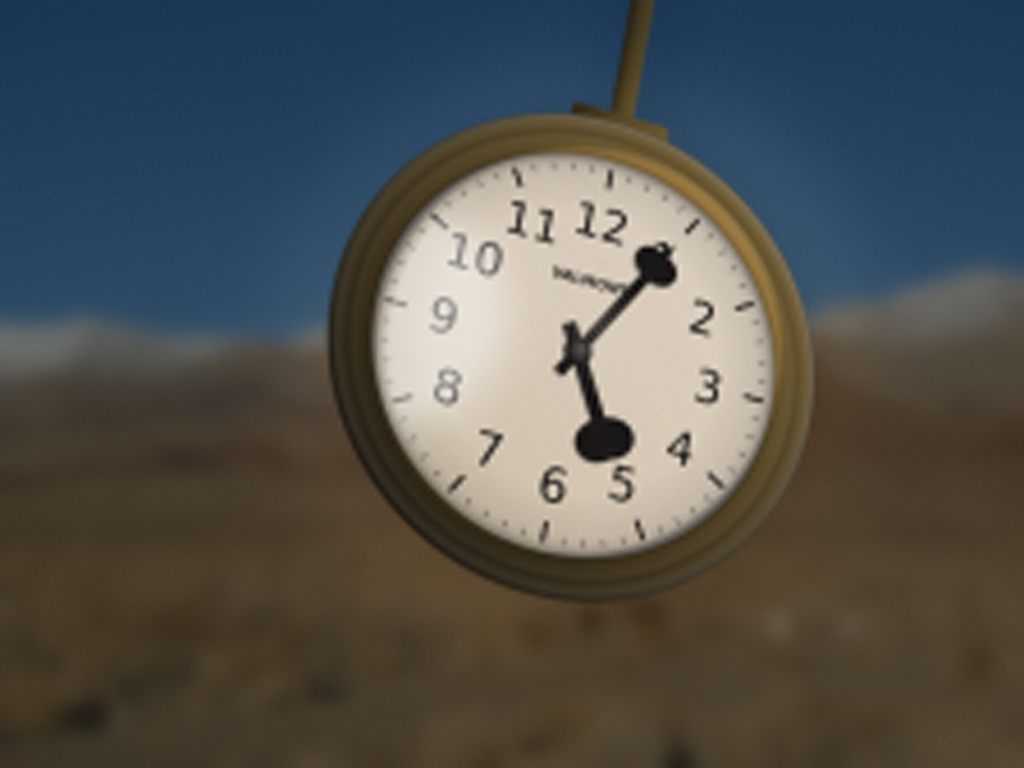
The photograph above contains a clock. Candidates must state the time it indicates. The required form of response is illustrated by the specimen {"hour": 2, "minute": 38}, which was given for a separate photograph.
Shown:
{"hour": 5, "minute": 5}
